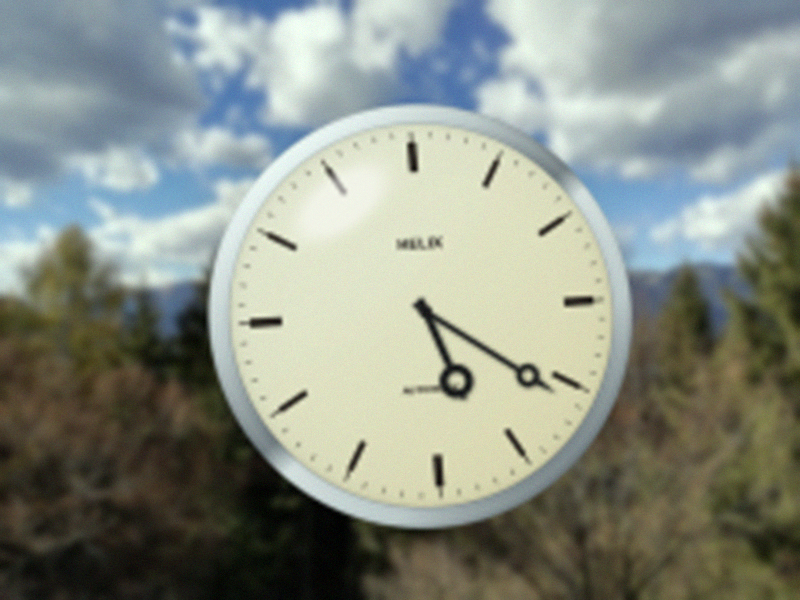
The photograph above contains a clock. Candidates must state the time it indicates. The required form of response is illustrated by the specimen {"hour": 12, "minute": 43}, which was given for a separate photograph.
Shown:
{"hour": 5, "minute": 21}
